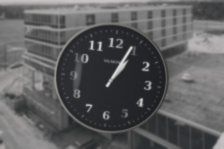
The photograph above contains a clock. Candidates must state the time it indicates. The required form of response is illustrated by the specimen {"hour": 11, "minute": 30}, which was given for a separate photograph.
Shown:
{"hour": 1, "minute": 4}
